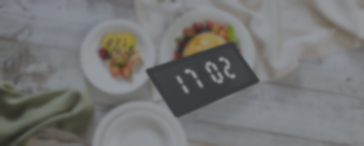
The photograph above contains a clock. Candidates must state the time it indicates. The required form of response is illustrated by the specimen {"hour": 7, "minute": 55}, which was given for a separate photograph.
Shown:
{"hour": 17, "minute": 2}
